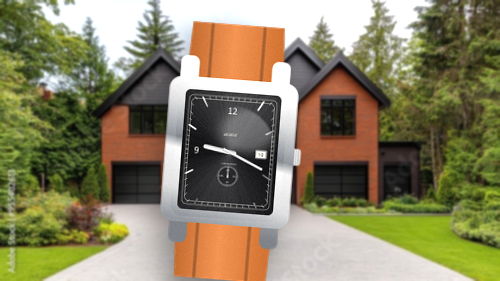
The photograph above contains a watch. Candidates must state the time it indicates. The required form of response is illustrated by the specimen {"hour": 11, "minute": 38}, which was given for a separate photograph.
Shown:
{"hour": 9, "minute": 19}
